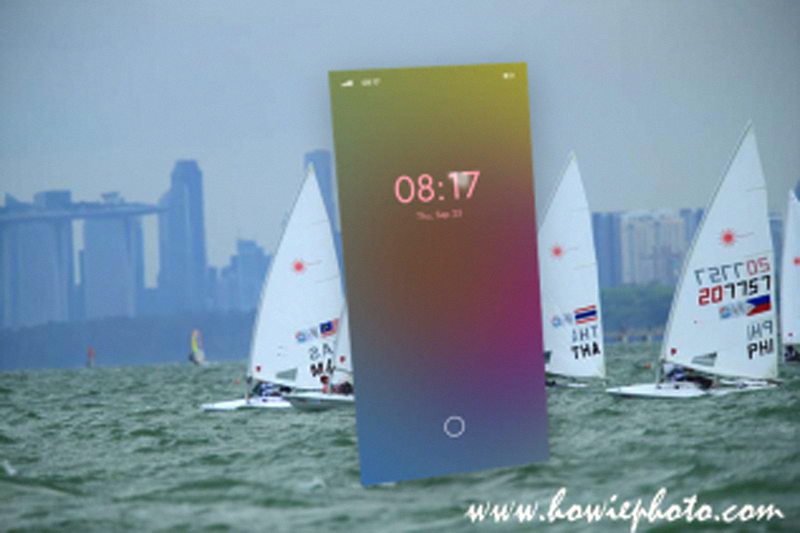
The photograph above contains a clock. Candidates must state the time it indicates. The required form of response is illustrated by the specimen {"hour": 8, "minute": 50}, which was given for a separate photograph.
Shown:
{"hour": 8, "minute": 17}
